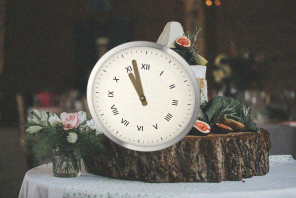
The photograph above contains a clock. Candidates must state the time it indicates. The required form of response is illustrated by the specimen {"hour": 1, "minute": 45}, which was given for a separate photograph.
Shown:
{"hour": 10, "minute": 57}
